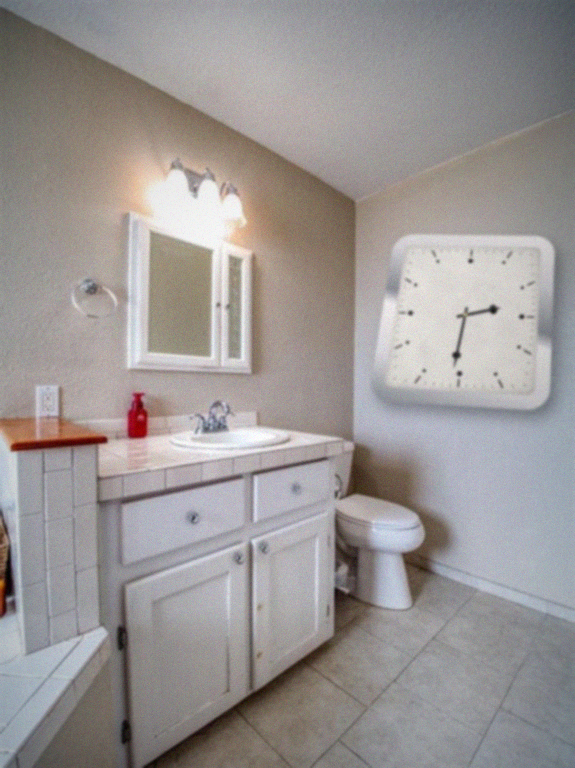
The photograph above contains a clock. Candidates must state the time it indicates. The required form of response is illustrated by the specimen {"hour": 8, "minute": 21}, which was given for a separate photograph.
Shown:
{"hour": 2, "minute": 31}
